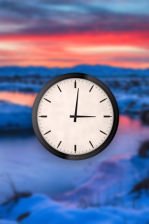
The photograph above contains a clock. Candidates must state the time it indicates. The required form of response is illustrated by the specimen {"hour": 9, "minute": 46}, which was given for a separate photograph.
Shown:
{"hour": 3, "minute": 1}
